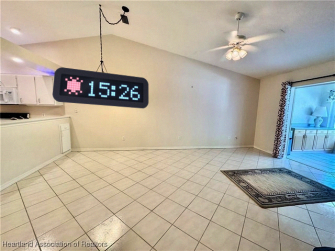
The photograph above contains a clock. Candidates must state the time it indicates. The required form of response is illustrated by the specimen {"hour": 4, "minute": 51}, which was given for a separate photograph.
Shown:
{"hour": 15, "minute": 26}
